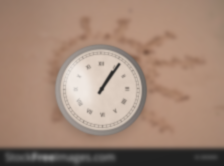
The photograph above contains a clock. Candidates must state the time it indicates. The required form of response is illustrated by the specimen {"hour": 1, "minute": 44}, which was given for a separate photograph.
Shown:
{"hour": 1, "minute": 6}
